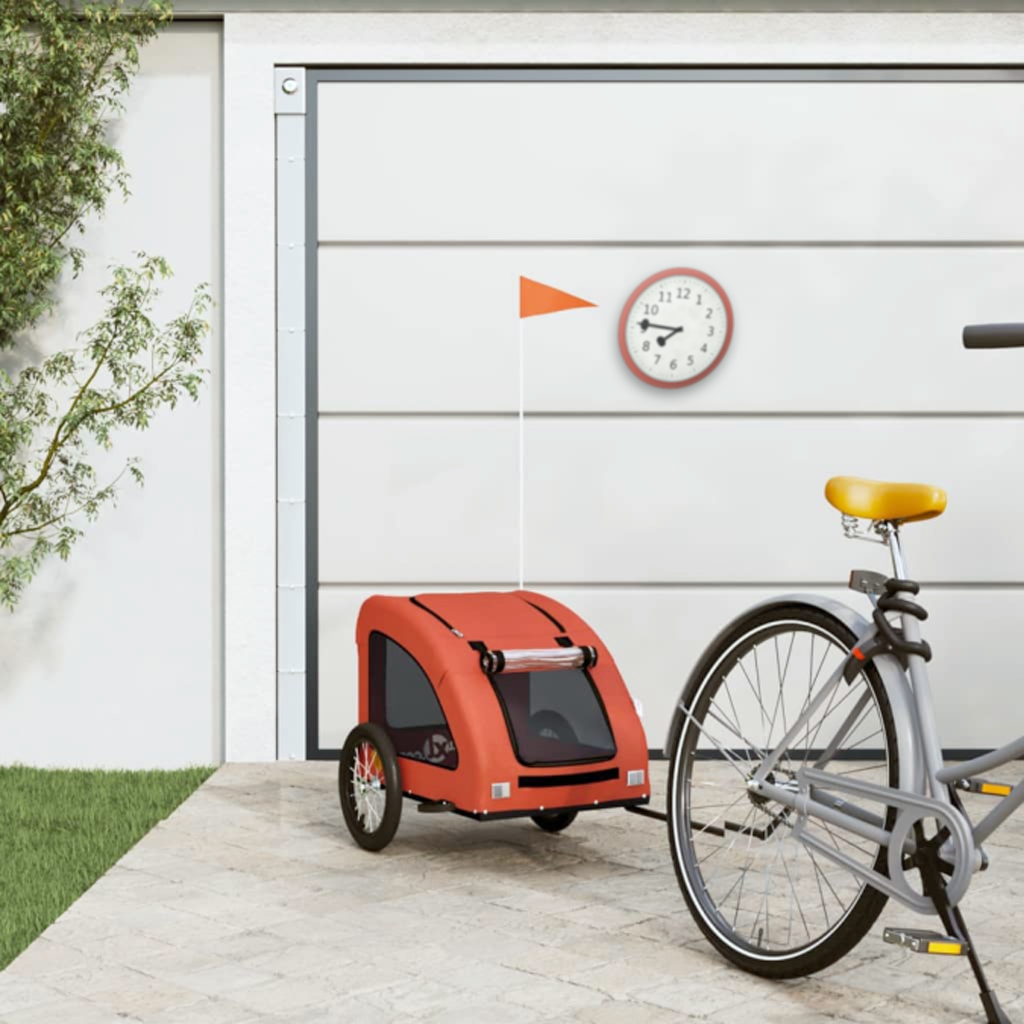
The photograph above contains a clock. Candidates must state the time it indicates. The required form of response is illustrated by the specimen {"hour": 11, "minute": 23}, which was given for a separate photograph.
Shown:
{"hour": 7, "minute": 46}
